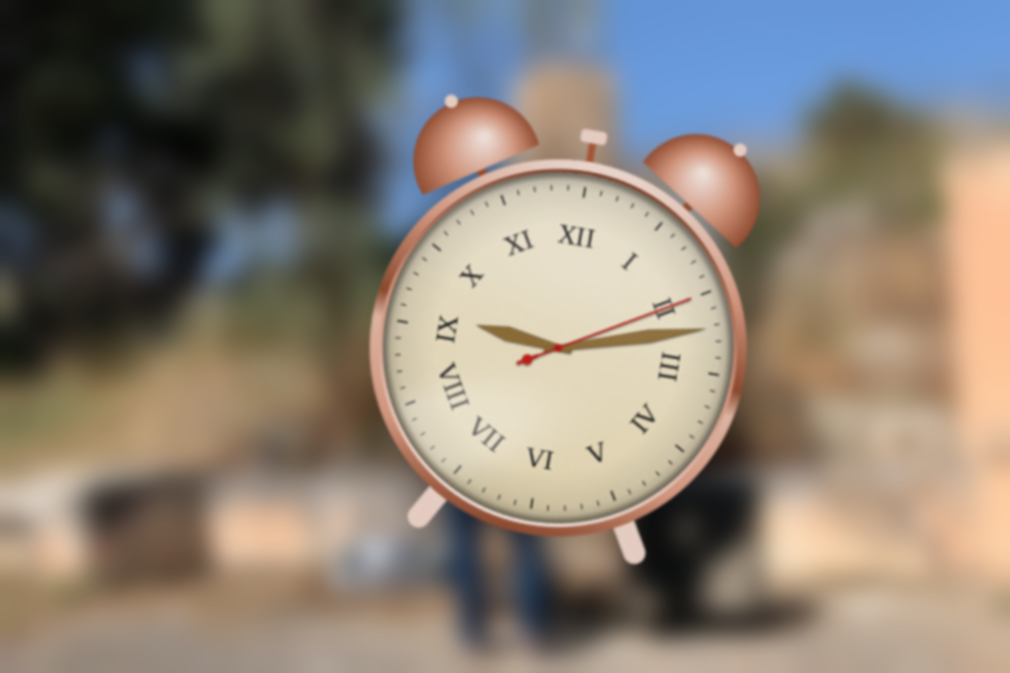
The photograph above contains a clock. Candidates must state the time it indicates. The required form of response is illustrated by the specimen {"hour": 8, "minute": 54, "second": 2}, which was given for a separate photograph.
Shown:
{"hour": 9, "minute": 12, "second": 10}
